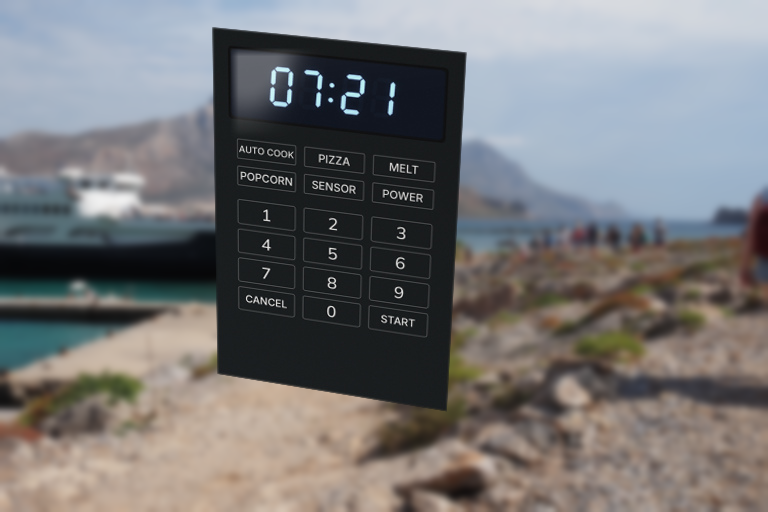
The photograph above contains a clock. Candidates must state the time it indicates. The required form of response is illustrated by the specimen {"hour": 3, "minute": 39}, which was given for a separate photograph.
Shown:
{"hour": 7, "minute": 21}
